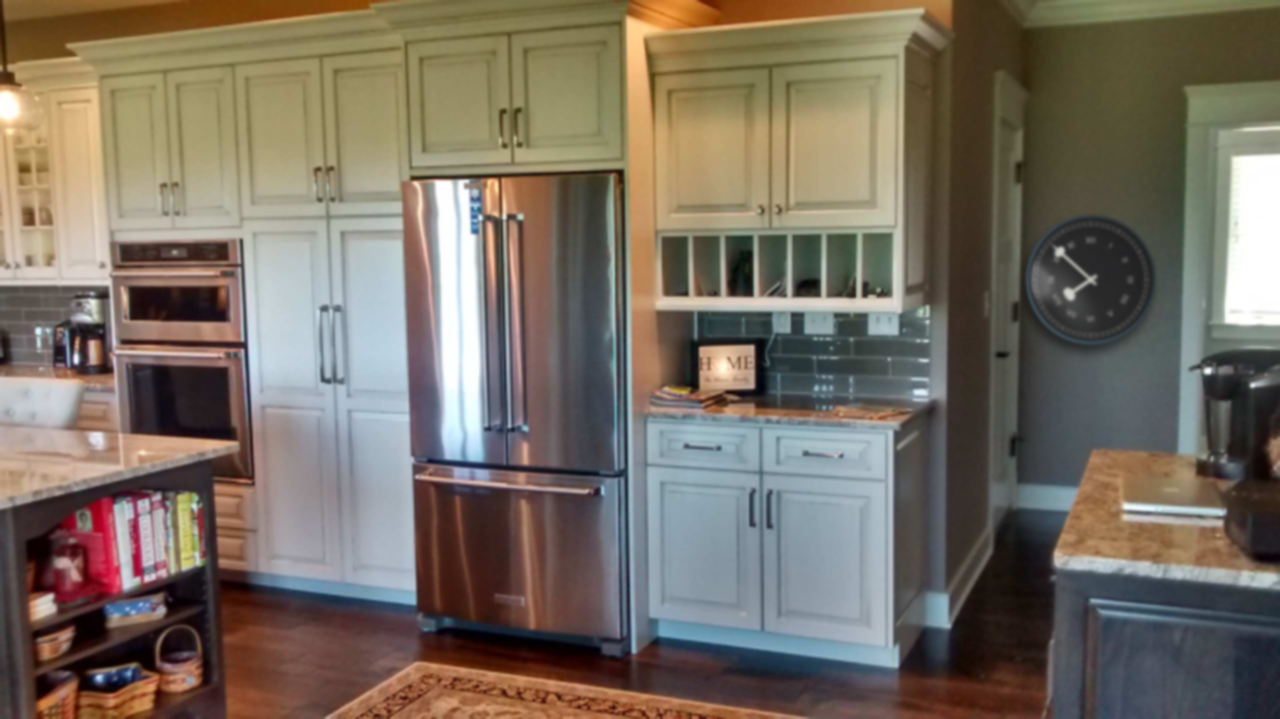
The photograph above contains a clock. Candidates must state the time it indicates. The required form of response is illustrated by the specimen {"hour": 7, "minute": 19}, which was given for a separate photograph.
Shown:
{"hour": 7, "minute": 52}
